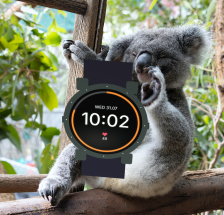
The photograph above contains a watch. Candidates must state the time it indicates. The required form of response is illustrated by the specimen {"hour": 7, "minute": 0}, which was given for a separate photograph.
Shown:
{"hour": 10, "minute": 2}
